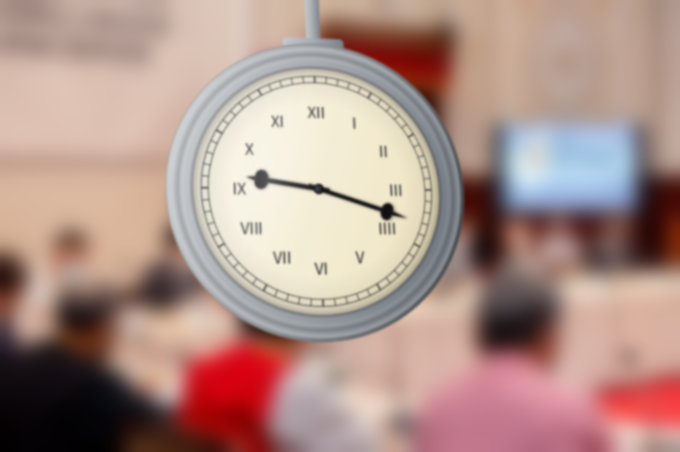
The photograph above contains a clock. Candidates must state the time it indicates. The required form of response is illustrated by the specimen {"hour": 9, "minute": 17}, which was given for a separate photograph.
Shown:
{"hour": 9, "minute": 18}
